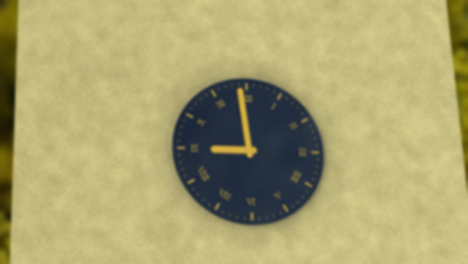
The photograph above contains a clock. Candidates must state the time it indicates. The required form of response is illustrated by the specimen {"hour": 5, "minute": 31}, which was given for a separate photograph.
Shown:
{"hour": 8, "minute": 59}
